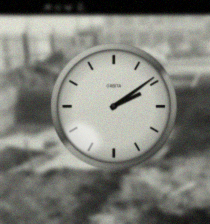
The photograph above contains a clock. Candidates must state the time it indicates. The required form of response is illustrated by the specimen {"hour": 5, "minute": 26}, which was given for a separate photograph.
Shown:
{"hour": 2, "minute": 9}
